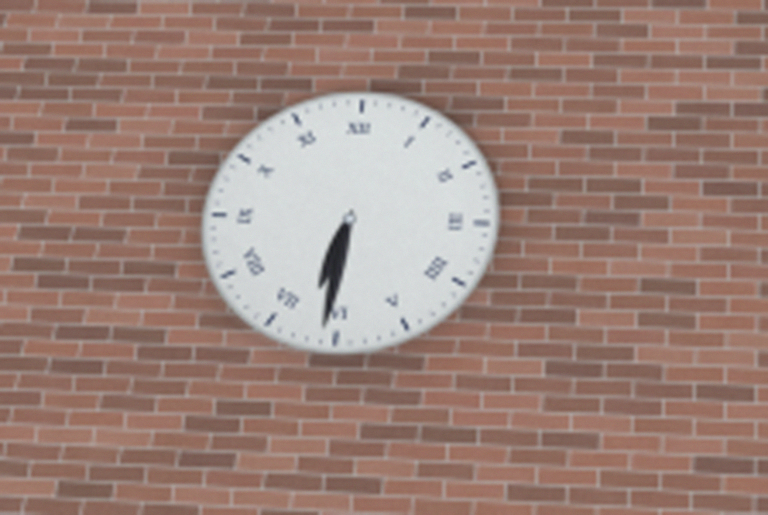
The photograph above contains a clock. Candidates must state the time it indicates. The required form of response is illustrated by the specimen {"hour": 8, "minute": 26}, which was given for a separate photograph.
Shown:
{"hour": 6, "minute": 31}
